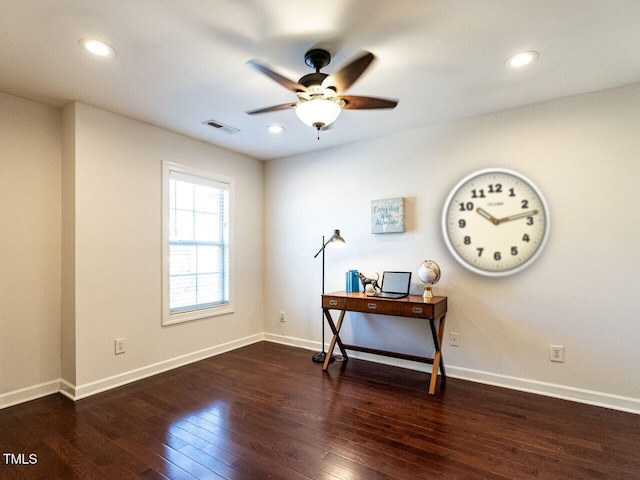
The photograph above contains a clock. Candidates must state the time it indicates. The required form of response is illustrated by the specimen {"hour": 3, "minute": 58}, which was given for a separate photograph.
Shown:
{"hour": 10, "minute": 13}
